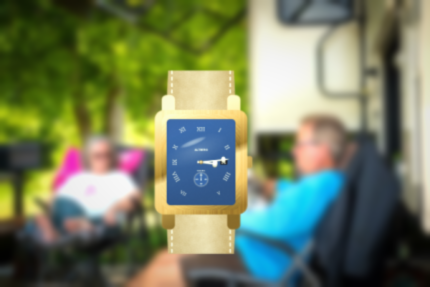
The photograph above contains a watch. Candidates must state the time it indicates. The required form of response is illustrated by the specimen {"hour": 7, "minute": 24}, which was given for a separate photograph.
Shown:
{"hour": 3, "minute": 14}
